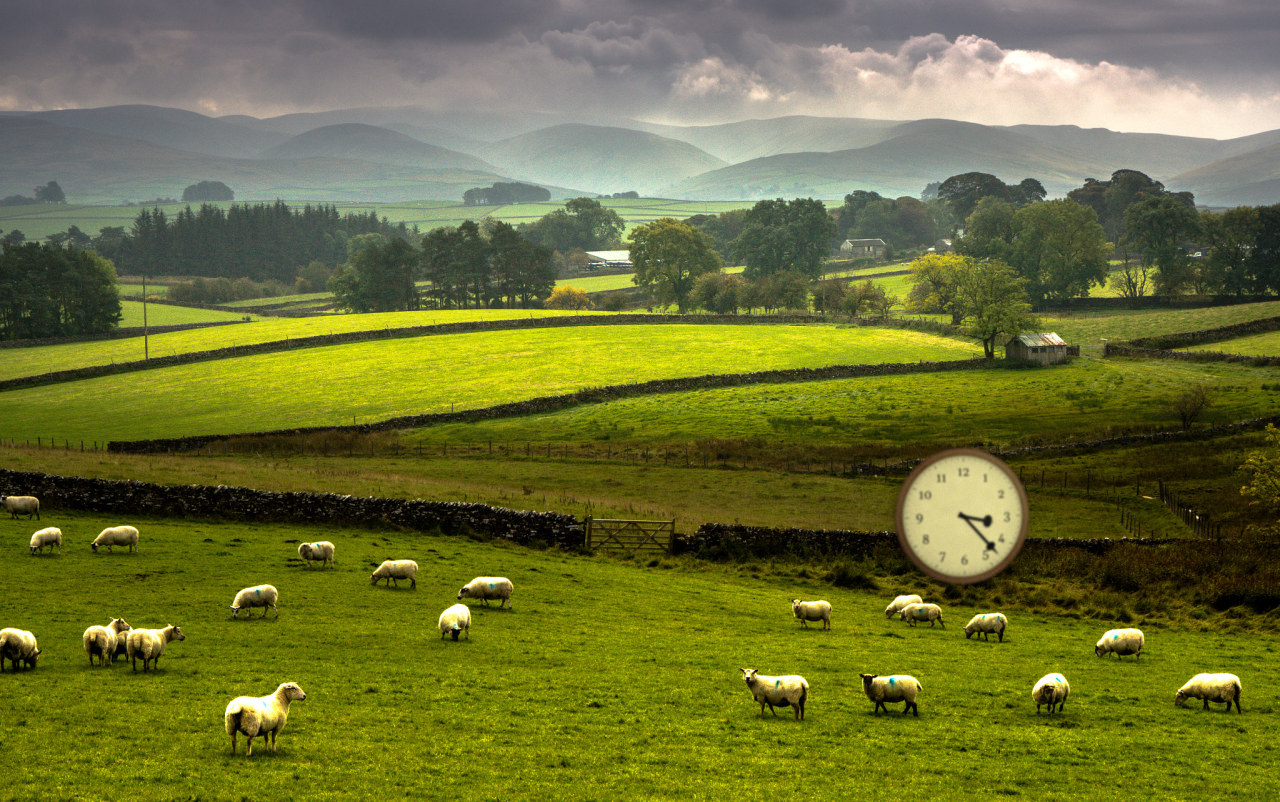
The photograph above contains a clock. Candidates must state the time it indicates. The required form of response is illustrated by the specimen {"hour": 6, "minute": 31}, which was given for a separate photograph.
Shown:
{"hour": 3, "minute": 23}
